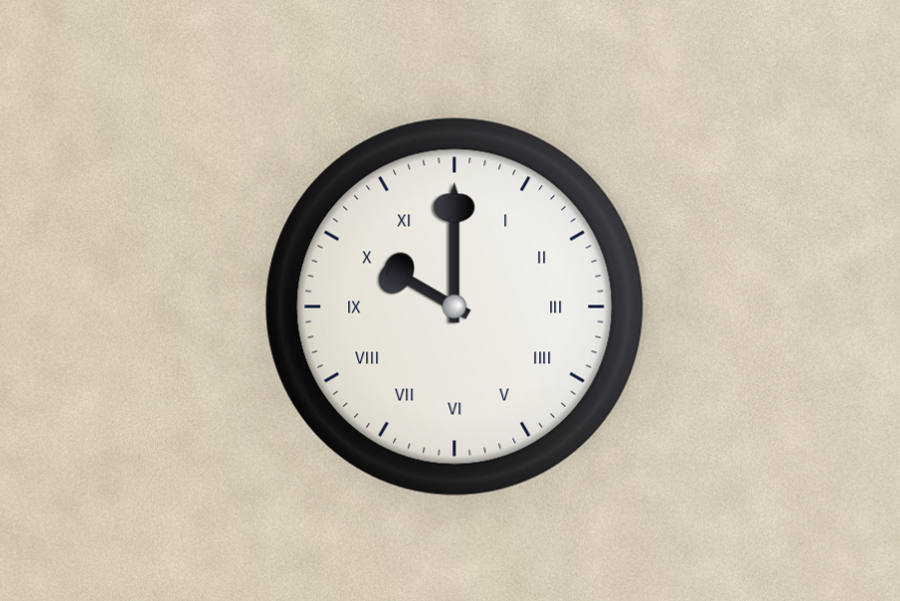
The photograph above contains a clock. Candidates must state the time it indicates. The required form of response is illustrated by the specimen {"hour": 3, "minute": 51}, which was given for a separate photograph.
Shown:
{"hour": 10, "minute": 0}
